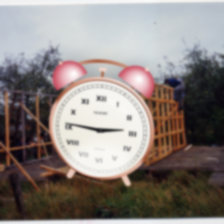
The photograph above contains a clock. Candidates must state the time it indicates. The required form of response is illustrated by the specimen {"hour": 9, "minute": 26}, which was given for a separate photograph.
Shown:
{"hour": 2, "minute": 46}
